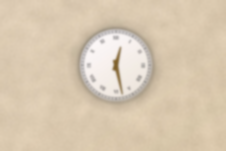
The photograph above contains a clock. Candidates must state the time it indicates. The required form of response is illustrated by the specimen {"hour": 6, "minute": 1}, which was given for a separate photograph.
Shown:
{"hour": 12, "minute": 28}
